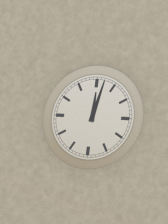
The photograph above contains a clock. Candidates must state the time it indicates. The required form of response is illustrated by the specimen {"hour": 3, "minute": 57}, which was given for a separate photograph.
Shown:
{"hour": 12, "minute": 2}
